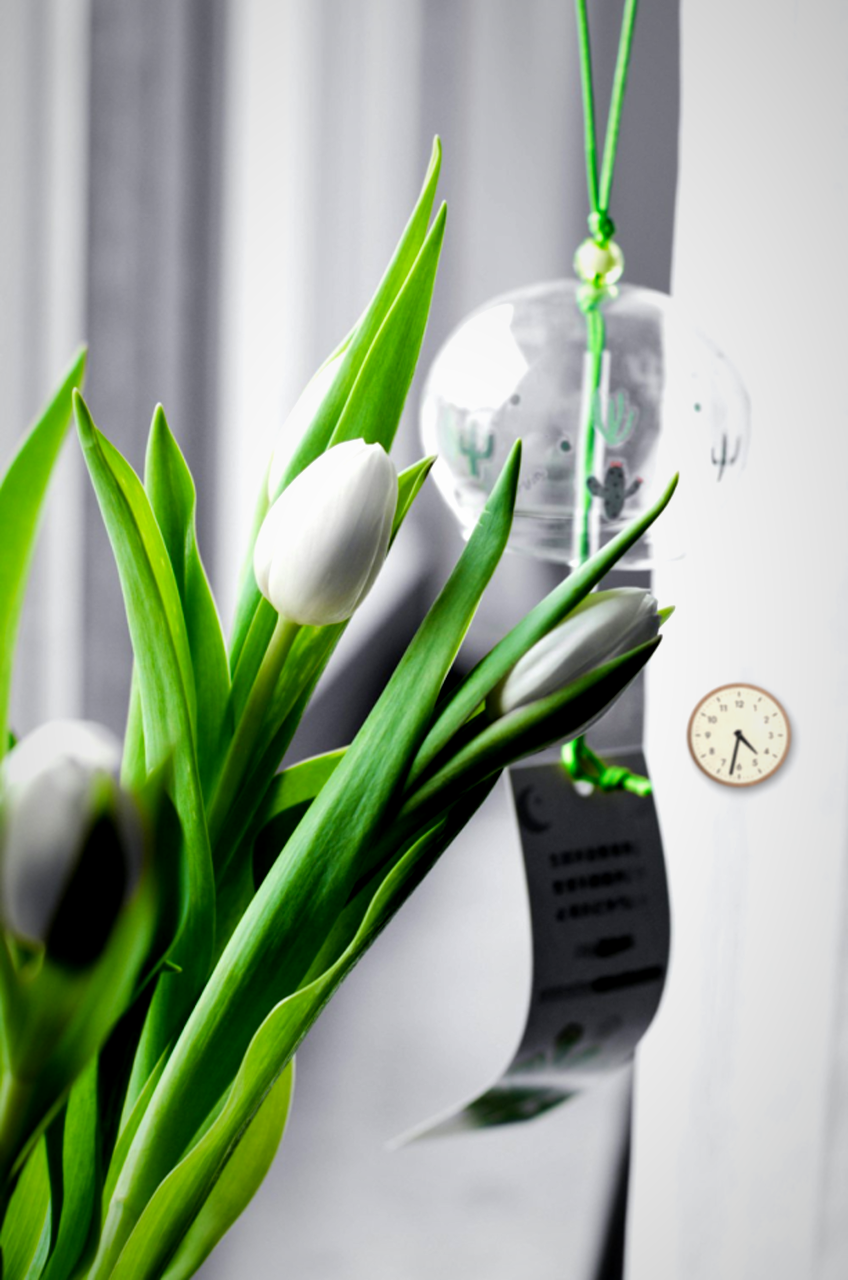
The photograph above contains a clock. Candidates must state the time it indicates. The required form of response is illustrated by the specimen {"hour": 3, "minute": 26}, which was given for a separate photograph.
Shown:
{"hour": 4, "minute": 32}
